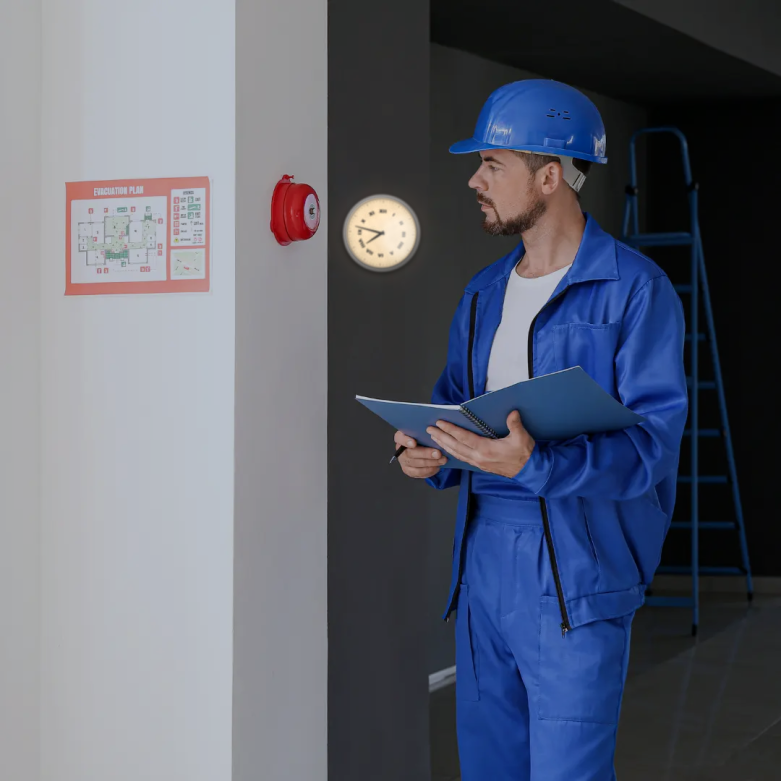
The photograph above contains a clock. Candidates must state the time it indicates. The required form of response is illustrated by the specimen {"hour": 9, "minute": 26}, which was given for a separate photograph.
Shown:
{"hour": 7, "minute": 47}
